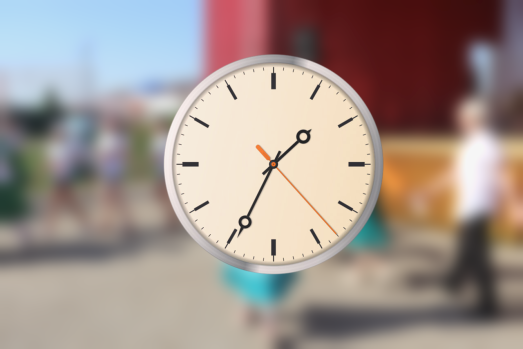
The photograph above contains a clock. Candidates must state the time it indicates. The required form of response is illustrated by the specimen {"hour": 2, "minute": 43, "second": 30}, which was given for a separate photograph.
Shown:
{"hour": 1, "minute": 34, "second": 23}
